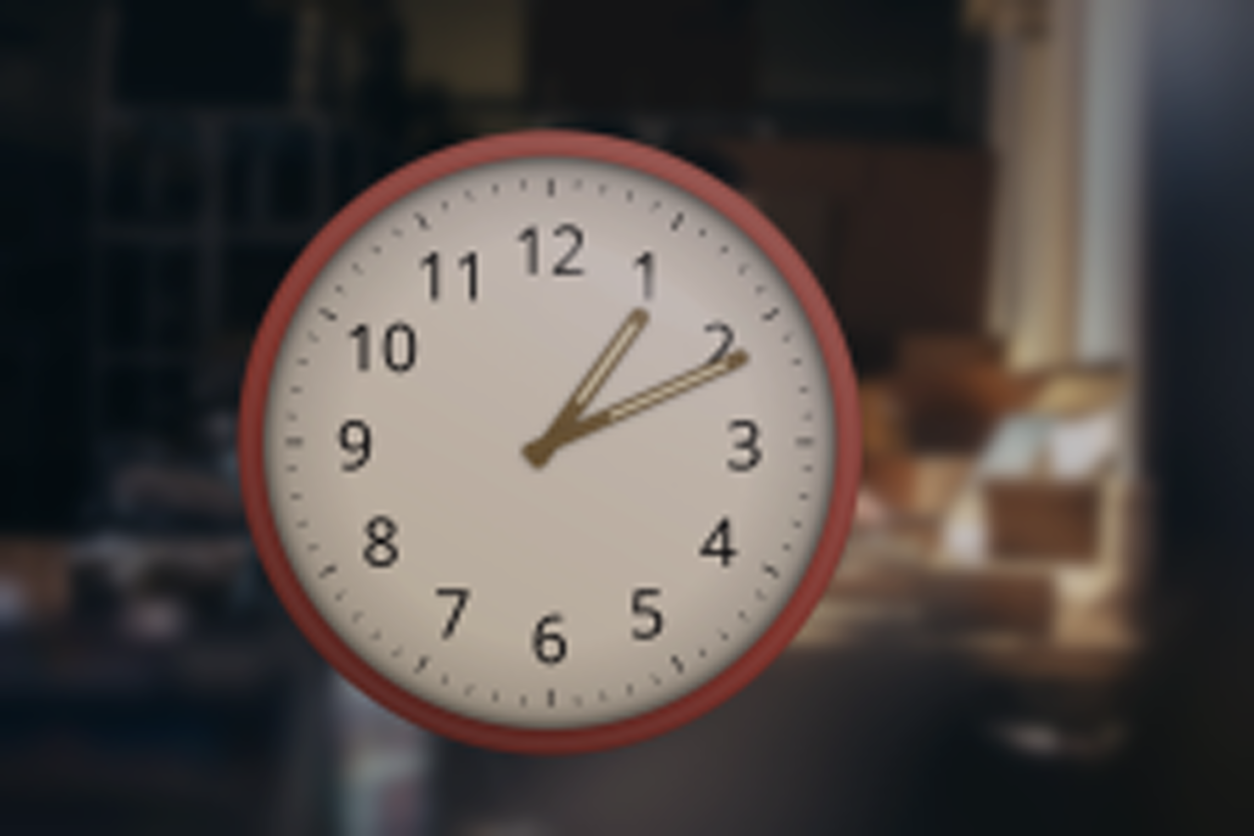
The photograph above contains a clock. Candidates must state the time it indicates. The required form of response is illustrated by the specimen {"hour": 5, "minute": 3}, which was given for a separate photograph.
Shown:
{"hour": 1, "minute": 11}
